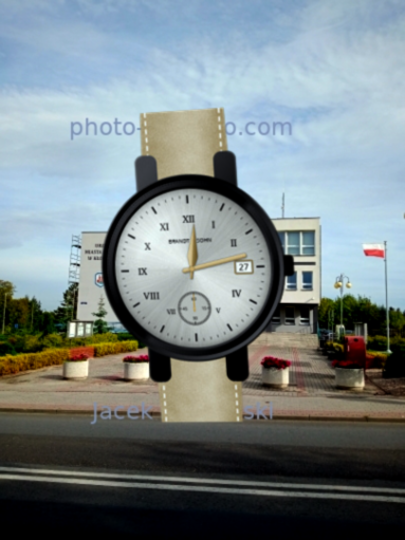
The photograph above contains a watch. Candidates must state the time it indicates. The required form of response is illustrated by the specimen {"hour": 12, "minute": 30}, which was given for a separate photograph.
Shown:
{"hour": 12, "minute": 13}
